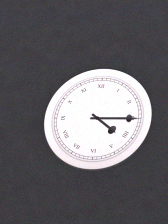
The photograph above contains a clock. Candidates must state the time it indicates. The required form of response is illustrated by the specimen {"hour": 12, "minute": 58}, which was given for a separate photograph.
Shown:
{"hour": 4, "minute": 15}
